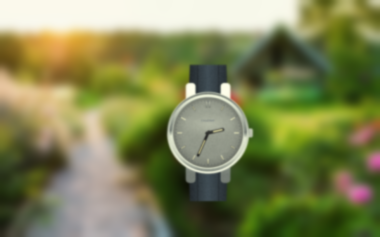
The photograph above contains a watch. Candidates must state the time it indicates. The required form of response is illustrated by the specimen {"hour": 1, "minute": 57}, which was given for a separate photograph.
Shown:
{"hour": 2, "minute": 34}
